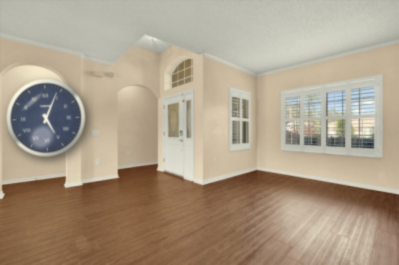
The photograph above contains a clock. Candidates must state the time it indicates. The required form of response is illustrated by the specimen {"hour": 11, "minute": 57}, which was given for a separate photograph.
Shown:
{"hour": 5, "minute": 4}
